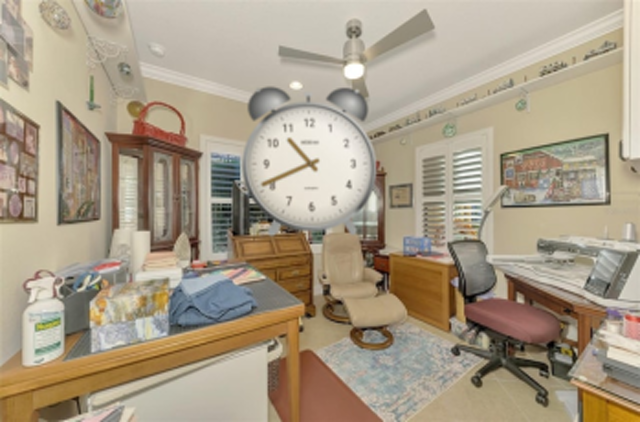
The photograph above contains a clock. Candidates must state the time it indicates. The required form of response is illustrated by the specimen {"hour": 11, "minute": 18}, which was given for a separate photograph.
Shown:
{"hour": 10, "minute": 41}
